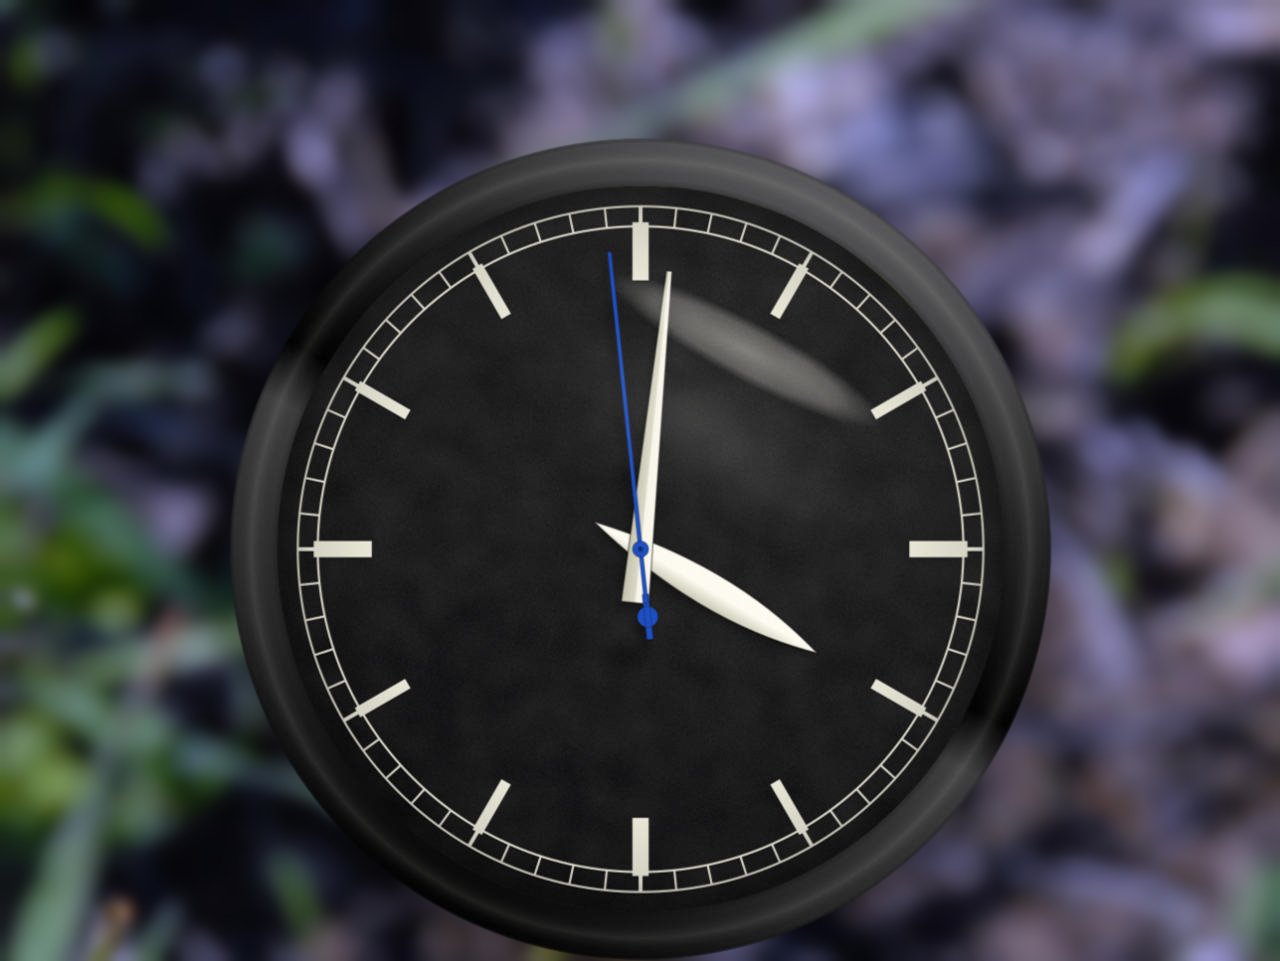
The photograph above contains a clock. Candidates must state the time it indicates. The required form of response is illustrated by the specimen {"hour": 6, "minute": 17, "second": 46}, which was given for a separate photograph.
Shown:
{"hour": 4, "minute": 0, "second": 59}
